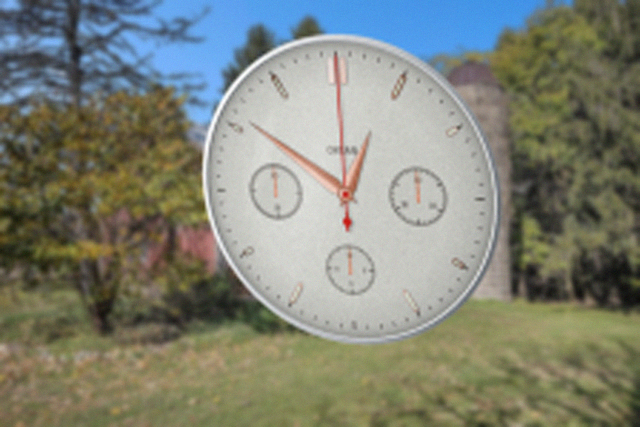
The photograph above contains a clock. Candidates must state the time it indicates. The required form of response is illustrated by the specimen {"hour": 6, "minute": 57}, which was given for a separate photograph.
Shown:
{"hour": 12, "minute": 51}
